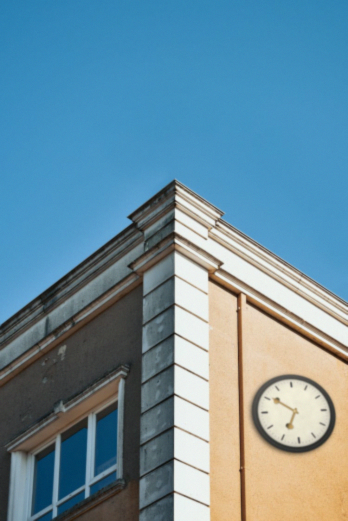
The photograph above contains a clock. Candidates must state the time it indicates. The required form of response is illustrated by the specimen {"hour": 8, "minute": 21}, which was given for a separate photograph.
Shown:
{"hour": 6, "minute": 51}
